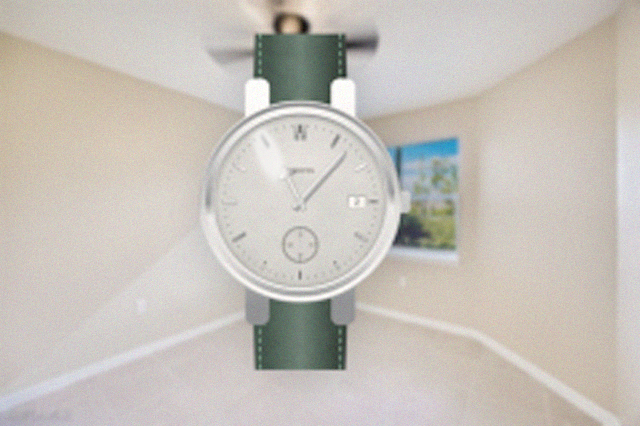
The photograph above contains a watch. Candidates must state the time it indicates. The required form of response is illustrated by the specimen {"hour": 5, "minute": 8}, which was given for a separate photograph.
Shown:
{"hour": 11, "minute": 7}
